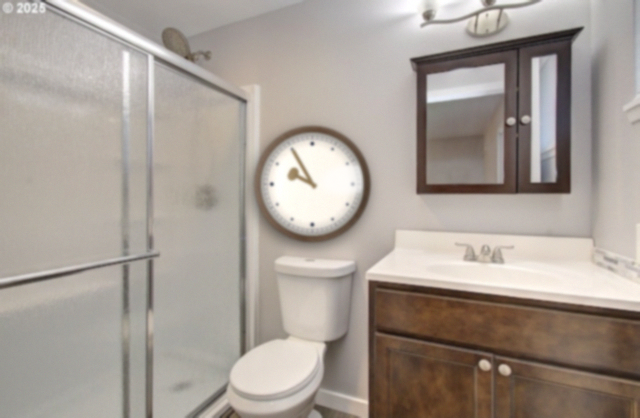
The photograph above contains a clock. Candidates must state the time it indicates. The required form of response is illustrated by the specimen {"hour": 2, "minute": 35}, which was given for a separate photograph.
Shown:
{"hour": 9, "minute": 55}
